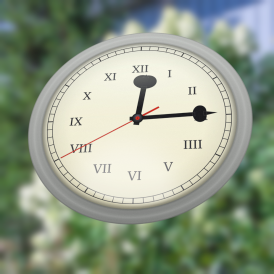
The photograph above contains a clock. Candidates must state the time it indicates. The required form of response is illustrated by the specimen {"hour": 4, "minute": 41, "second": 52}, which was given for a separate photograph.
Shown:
{"hour": 12, "minute": 14, "second": 40}
